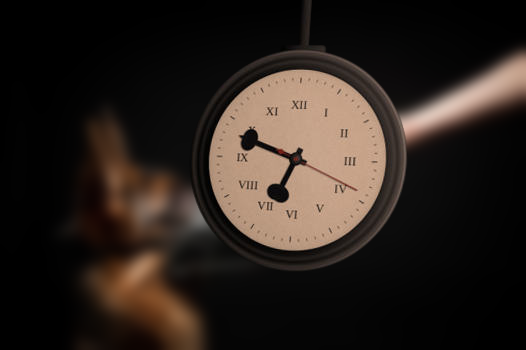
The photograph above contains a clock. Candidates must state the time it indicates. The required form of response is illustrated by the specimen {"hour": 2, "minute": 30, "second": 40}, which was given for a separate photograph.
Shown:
{"hour": 6, "minute": 48, "second": 19}
